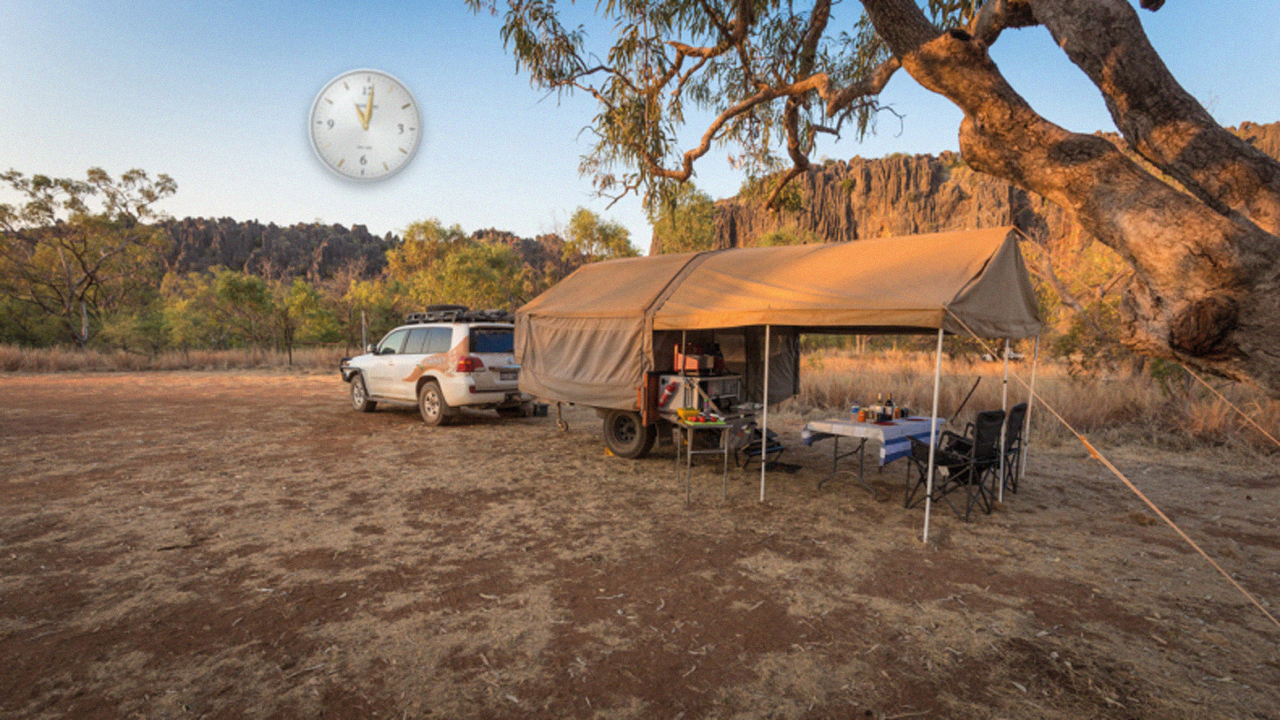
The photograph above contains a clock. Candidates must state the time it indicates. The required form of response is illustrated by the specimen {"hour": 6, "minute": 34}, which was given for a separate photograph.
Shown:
{"hour": 11, "minute": 1}
